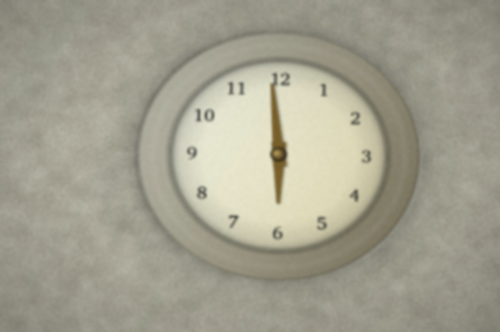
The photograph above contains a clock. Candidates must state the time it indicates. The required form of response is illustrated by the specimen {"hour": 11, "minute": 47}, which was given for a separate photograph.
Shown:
{"hour": 5, "minute": 59}
